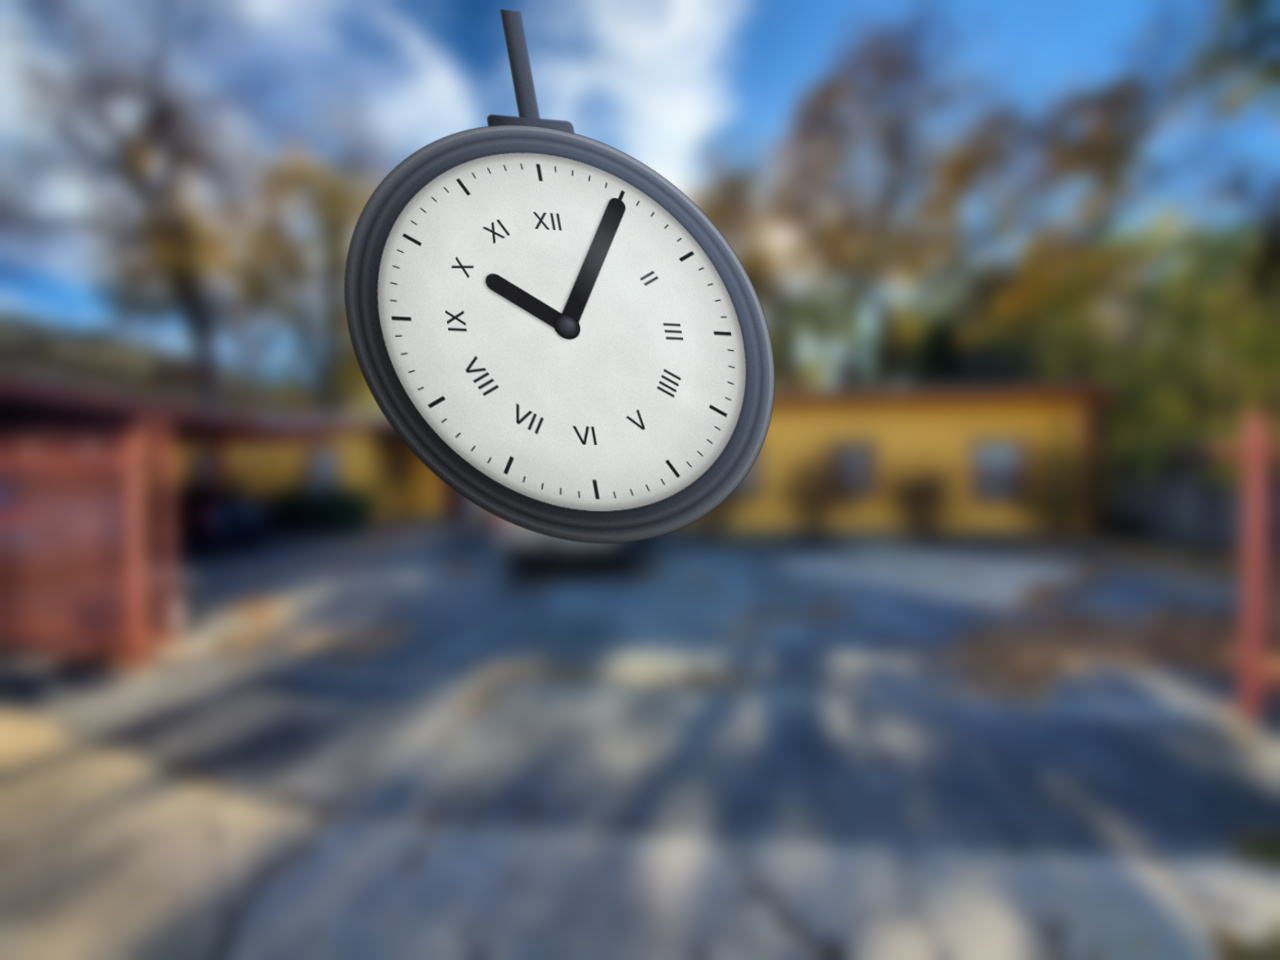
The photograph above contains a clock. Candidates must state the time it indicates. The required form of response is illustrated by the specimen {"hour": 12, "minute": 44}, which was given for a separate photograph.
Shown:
{"hour": 10, "minute": 5}
